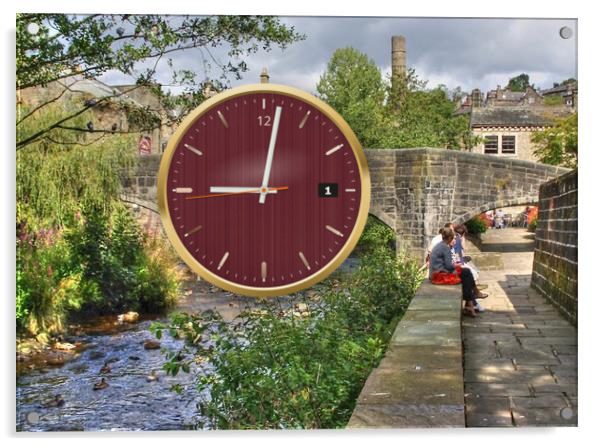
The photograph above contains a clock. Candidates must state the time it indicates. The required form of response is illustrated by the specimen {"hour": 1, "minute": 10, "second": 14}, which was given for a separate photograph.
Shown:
{"hour": 9, "minute": 1, "second": 44}
